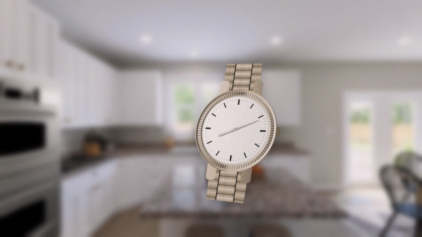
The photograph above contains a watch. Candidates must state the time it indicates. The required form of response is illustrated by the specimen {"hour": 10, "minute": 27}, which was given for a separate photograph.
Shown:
{"hour": 8, "minute": 11}
